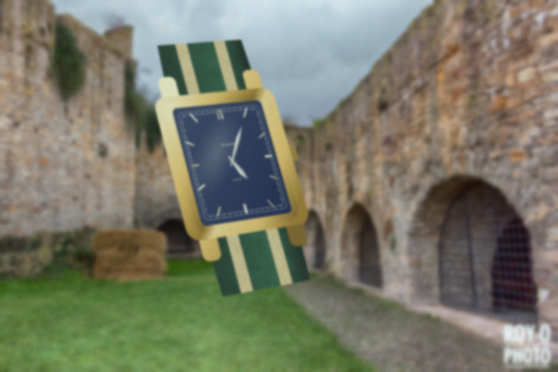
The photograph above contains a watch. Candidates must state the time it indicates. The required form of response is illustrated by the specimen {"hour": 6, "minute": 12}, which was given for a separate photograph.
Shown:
{"hour": 5, "minute": 5}
